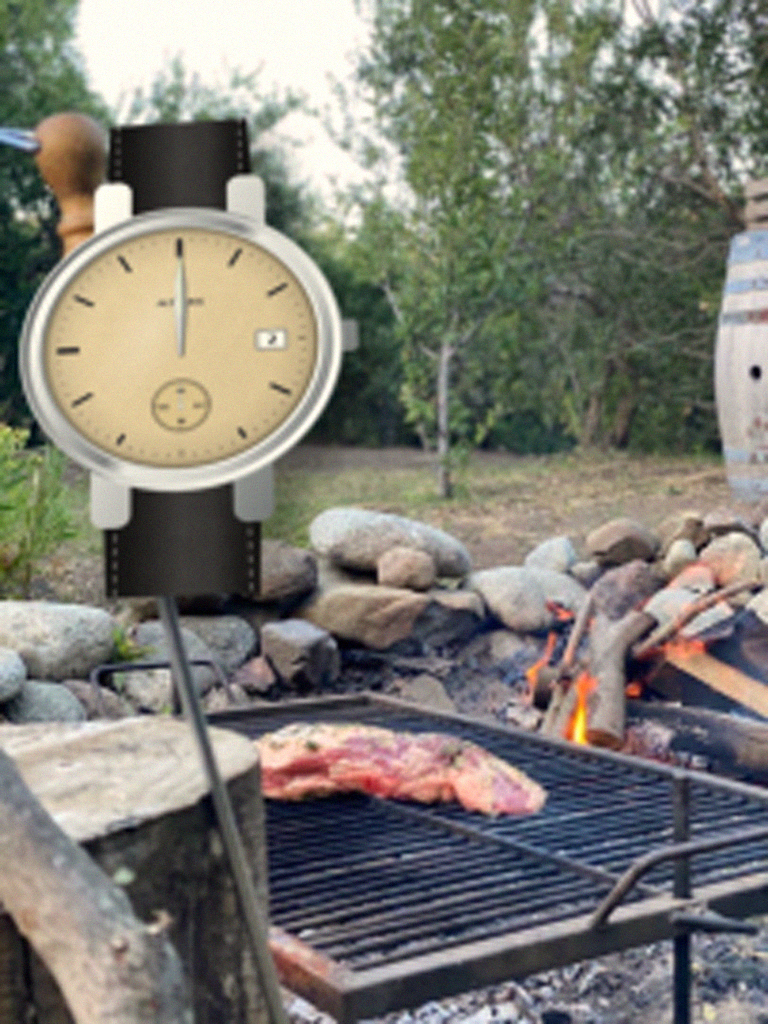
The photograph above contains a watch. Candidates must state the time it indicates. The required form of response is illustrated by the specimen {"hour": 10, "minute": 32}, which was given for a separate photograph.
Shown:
{"hour": 12, "minute": 0}
